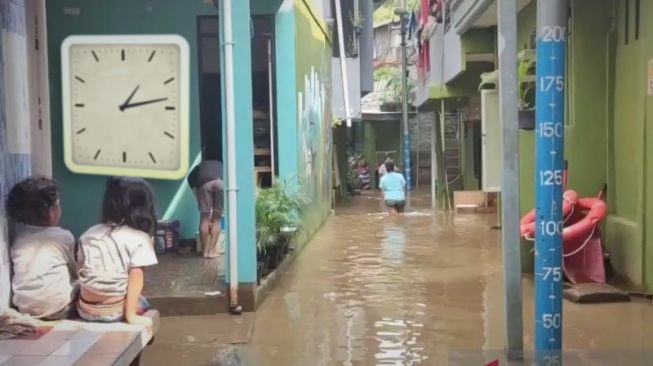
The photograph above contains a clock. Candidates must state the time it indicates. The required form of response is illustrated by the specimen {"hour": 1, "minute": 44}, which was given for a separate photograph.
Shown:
{"hour": 1, "minute": 13}
